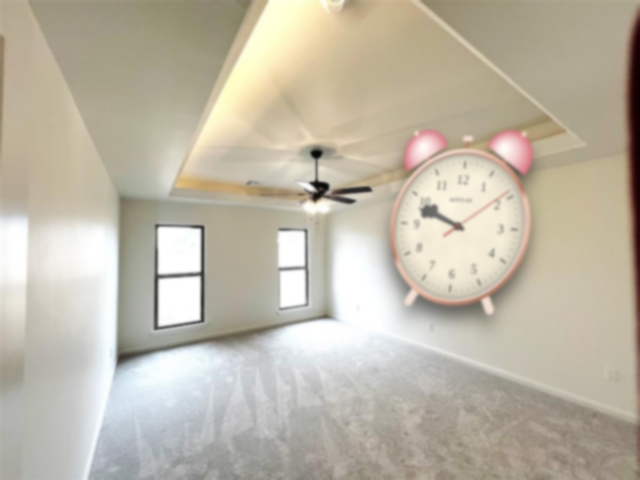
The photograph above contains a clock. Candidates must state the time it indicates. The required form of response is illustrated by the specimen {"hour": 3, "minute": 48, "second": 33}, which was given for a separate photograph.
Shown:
{"hour": 9, "minute": 48, "second": 9}
